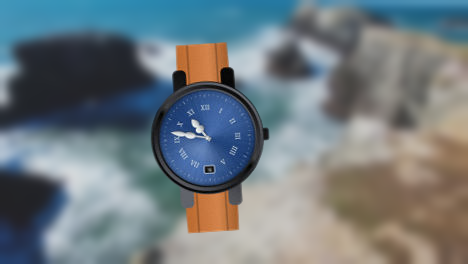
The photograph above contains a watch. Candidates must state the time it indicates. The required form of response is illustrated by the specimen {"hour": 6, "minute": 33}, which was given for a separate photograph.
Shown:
{"hour": 10, "minute": 47}
